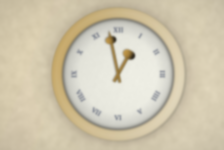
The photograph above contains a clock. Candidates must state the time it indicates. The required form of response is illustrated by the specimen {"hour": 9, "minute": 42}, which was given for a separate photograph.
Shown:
{"hour": 12, "minute": 58}
